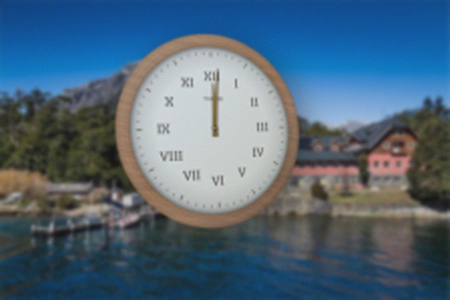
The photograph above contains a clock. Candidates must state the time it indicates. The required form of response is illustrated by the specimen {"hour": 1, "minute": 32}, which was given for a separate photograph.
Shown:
{"hour": 12, "minute": 1}
